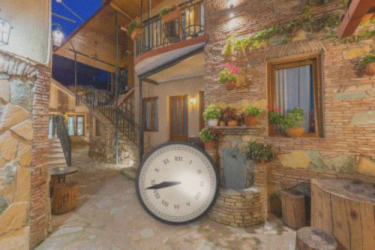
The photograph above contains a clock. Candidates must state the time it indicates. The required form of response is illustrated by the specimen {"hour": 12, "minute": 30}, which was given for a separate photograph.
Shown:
{"hour": 8, "minute": 43}
